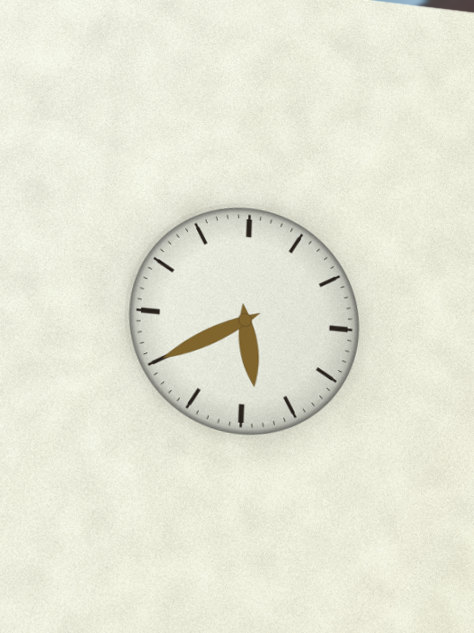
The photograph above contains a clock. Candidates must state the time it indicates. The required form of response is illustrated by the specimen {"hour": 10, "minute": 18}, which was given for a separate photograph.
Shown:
{"hour": 5, "minute": 40}
